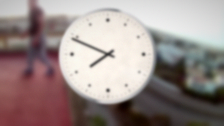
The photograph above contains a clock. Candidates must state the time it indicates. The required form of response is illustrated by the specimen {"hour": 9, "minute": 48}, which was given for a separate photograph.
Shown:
{"hour": 7, "minute": 49}
